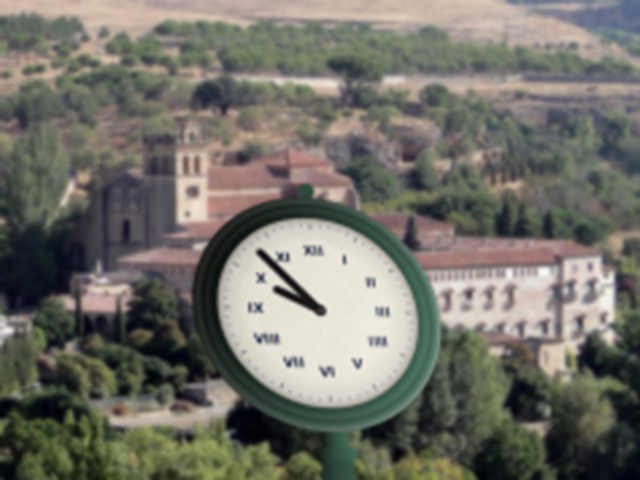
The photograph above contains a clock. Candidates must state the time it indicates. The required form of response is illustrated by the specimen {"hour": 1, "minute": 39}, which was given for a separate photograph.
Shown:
{"hour": 9, "minute": 53}
